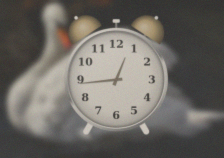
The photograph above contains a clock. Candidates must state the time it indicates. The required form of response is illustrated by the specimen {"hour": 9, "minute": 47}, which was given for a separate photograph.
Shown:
{"hour": 12, "minute": 44}
